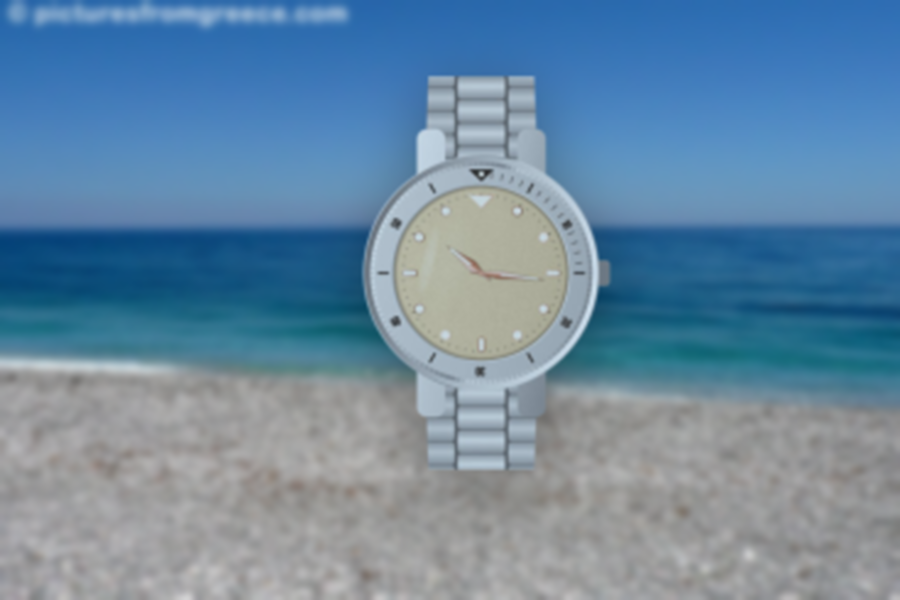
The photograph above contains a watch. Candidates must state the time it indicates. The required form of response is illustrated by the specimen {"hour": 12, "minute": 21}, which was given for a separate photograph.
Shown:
{"hour": 10, "minute": 16}
